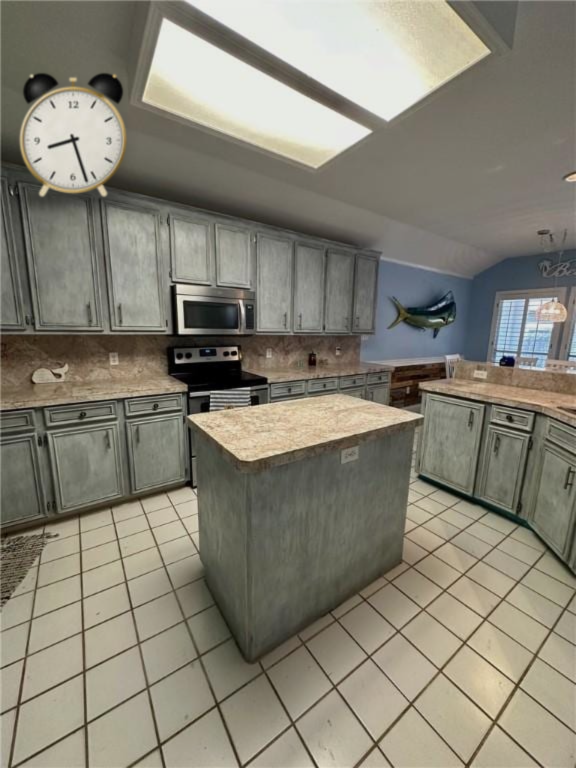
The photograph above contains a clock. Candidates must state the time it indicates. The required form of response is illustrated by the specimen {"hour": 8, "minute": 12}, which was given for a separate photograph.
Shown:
{"hour": 8, "minute": 27}
